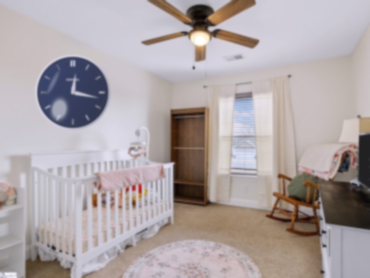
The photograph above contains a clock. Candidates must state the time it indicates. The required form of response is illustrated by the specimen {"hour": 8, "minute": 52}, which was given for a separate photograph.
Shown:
{"hour": 12, "minute": 17}
